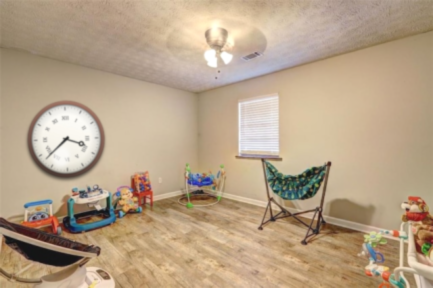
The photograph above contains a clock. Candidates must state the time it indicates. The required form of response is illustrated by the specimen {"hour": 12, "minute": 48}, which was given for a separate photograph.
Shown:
{"hour": 3, "minute": 38}
